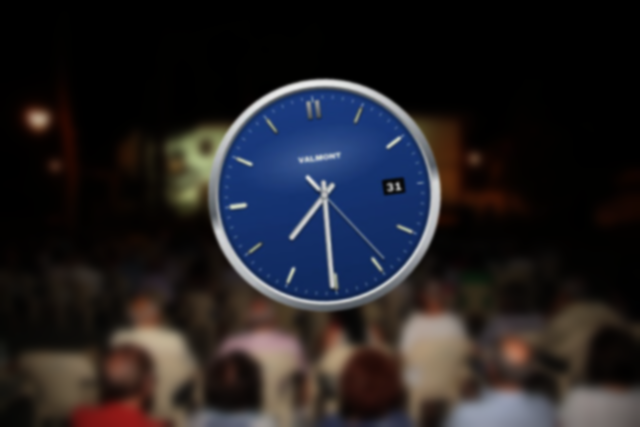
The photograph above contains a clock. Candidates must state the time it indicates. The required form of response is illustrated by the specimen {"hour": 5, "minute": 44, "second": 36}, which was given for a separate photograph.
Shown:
{"hour": 7, "minute": 30, "second": 24}
